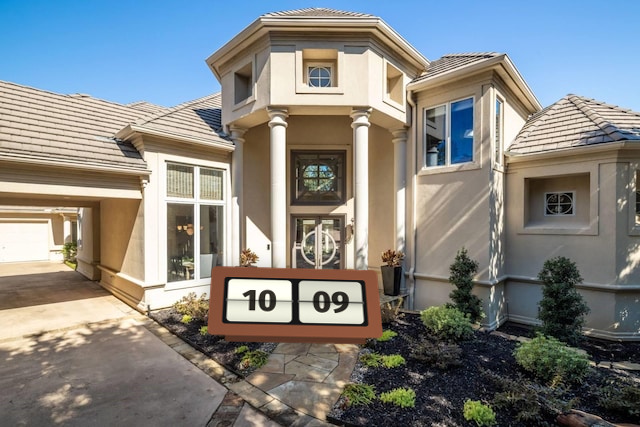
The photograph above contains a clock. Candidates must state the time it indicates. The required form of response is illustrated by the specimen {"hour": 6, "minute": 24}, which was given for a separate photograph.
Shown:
{"hour": 10, "minute": 9}
